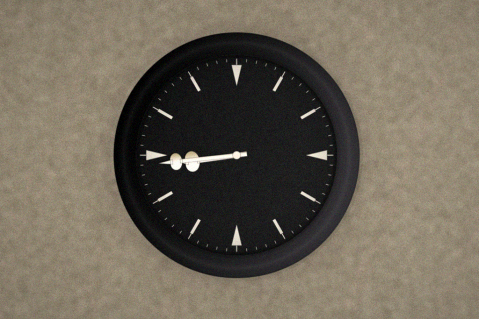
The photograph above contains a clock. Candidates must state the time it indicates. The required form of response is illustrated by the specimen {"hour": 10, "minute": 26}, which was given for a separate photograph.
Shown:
{"hour": 8, "minute": 44}
